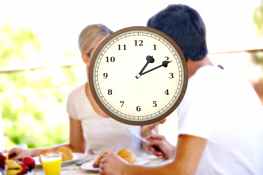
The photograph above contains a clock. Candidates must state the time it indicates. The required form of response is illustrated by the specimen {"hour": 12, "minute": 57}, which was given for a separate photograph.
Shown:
{"hour": 1, "minute": 11}
